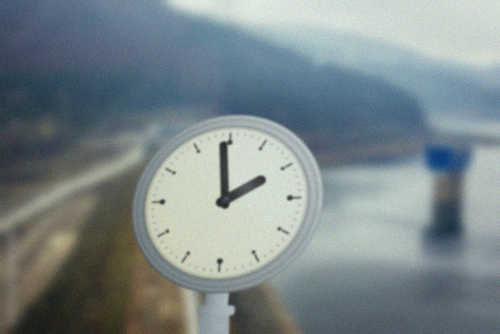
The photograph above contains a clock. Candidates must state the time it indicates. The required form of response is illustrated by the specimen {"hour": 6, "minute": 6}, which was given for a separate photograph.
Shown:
{"hour": 1, "minute": 59}
